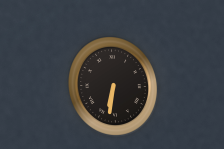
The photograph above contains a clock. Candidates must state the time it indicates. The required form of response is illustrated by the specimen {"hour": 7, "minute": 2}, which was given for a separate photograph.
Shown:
{"hour": 6, "minute": 32}
